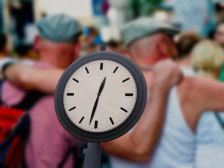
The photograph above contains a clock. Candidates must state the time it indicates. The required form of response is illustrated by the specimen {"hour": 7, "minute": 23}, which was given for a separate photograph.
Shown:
{"hour": 12, "minute": 32}
